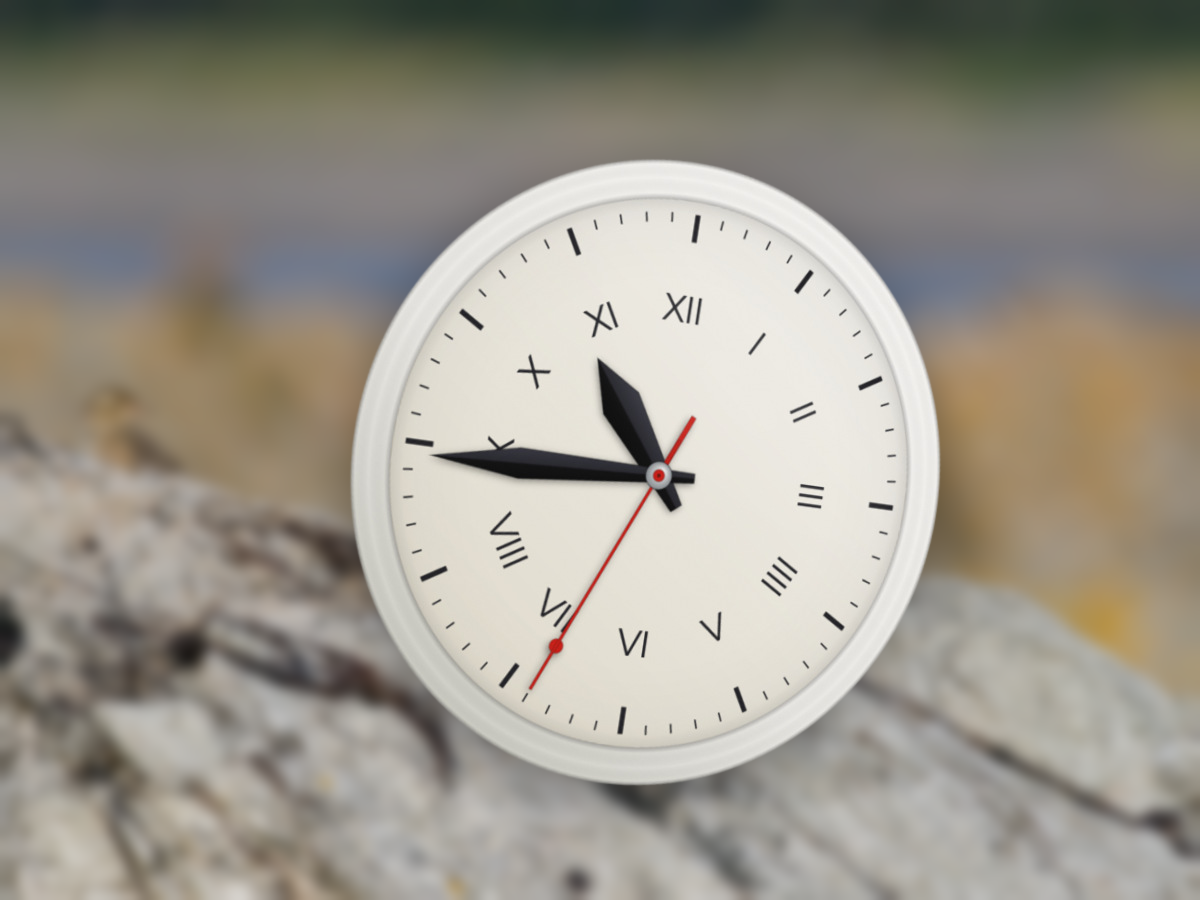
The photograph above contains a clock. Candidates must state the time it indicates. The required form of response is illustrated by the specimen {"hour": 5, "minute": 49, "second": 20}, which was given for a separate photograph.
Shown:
{"hour": 10, "minute": 44, "second": 34}
